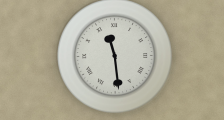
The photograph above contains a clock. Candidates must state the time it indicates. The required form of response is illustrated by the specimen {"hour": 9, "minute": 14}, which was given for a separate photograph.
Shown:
{"hour": 11, "minute": 29}
